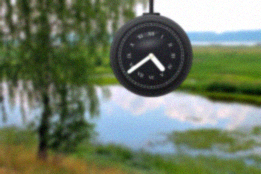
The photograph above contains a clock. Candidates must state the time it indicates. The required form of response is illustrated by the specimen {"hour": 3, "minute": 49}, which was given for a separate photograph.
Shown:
{"hour": 4, "minute": 39}
